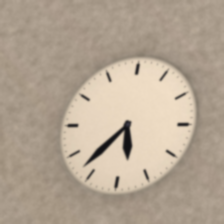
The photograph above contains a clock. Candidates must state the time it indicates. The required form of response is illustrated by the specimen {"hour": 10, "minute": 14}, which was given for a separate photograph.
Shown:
{"hour": 5, "minute": 37}
